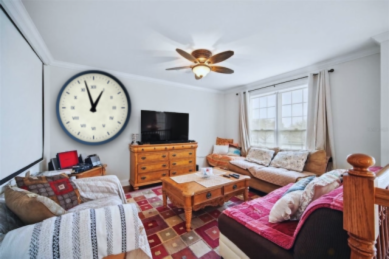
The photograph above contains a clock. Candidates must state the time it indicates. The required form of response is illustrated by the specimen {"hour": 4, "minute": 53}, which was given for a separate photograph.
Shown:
{"hour": 12, "minute": 57}
